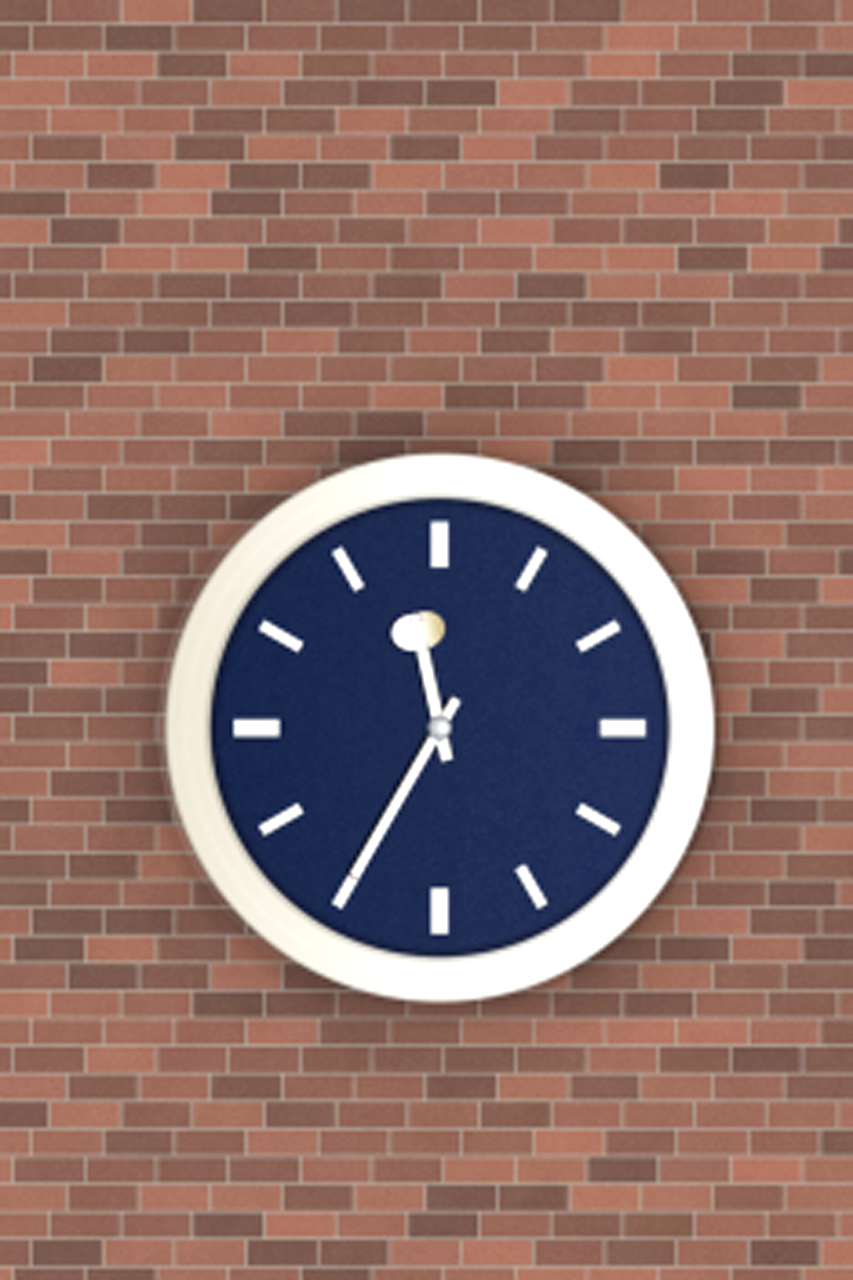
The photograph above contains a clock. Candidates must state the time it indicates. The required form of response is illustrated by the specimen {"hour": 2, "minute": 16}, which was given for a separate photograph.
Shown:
{"hour": 11, "minute": 35}
